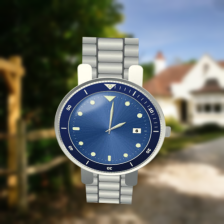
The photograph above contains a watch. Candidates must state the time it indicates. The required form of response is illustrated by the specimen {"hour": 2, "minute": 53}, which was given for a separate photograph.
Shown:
{"hour": 2, "minute": 1}
